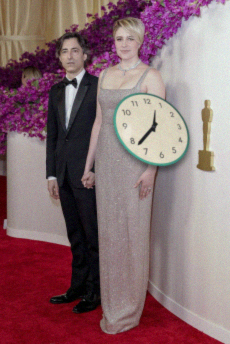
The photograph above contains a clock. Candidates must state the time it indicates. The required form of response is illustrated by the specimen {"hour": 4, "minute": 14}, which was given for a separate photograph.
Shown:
{"hour": 12, "minute": 38}
